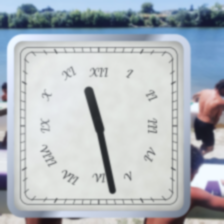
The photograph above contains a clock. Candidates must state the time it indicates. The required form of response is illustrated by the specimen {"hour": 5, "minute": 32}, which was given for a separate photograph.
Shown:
{"hour": 11, "minute": 28}
